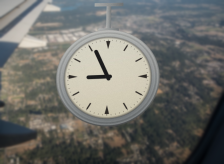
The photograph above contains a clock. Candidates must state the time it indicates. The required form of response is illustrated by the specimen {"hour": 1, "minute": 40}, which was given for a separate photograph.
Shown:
{"hour": 8, "minute": 56}
